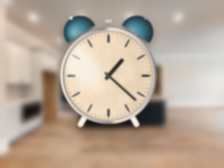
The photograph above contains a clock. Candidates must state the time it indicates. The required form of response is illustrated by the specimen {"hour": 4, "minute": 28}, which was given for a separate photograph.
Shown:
{"hour": 1, "minute": 22}
